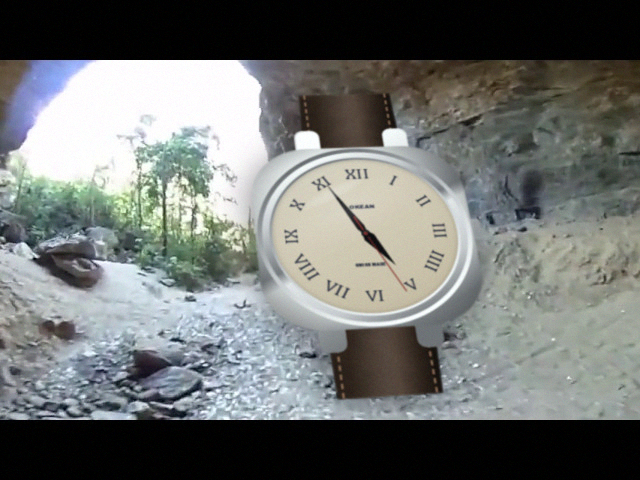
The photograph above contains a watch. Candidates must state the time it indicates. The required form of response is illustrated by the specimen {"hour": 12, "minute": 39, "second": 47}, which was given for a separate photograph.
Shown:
{"hour": 4, "minute": 55, "second": 26}
